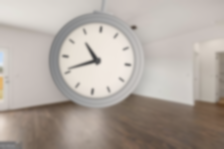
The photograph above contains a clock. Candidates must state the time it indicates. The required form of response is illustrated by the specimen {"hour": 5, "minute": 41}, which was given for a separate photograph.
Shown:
{"hour": 10, "minute": 41}
